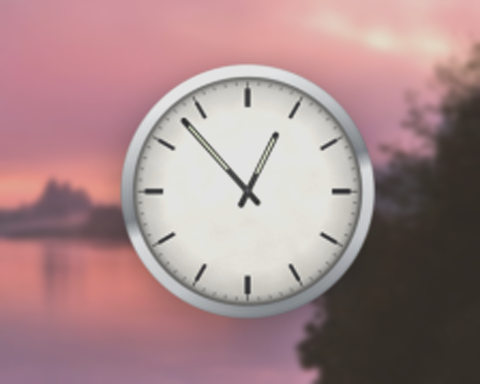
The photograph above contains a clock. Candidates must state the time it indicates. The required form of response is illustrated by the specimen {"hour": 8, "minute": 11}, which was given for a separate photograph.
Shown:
{"hour": 12, "minute": 53}
